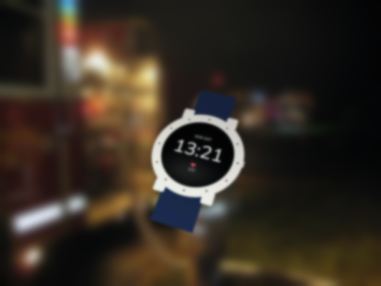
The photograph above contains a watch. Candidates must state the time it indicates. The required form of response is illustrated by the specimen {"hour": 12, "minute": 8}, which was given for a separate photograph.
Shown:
{"hour": 13, "minute": 21}
